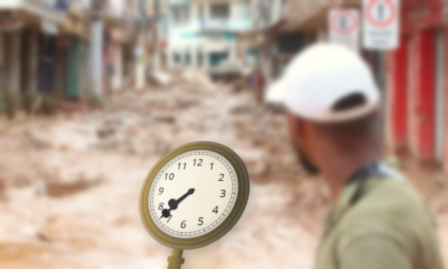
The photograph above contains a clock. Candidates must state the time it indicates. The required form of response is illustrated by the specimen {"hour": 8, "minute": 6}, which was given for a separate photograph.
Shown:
{"hour": 7, "minute": 37}
